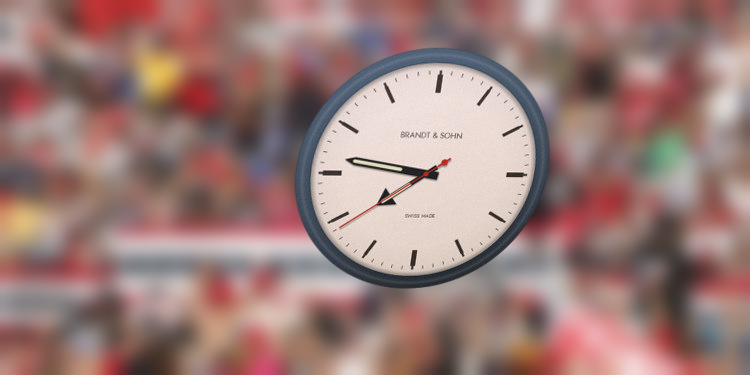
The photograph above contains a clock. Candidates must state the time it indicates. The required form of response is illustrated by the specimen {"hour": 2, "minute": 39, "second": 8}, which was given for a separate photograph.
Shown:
{"hour": 7, "minute": 46, "second": 39}
